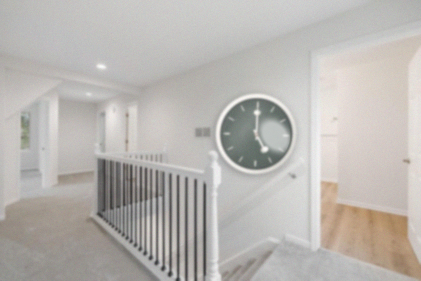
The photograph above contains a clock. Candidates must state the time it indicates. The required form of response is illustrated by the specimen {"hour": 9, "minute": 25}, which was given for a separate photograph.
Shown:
{"hour": 5, "minute": 0}
